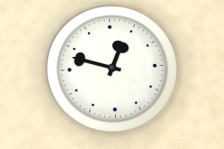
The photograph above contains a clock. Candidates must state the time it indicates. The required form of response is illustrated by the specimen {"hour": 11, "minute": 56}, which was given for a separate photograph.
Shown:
{"hour": 12, "minute": 48}
